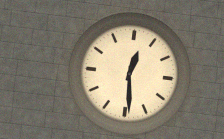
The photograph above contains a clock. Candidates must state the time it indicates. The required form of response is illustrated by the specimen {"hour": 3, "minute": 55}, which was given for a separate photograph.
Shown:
{"hour": 12, "minute": 29}
